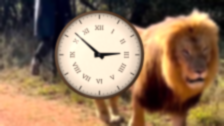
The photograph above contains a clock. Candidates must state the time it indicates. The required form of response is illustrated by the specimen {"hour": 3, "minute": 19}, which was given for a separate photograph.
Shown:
{"hour": 2, "minute": 52}
